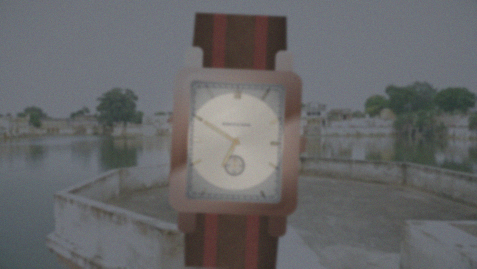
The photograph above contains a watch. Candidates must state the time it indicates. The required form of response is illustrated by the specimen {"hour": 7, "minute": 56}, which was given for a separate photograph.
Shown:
{"hour": 6, "minute": 50}
